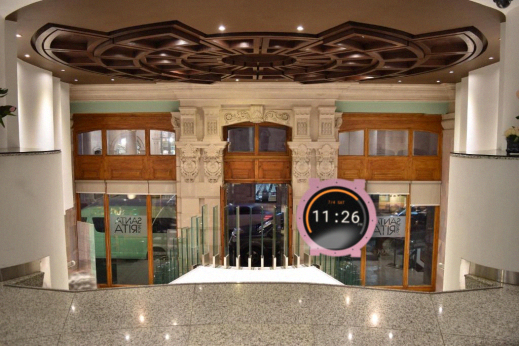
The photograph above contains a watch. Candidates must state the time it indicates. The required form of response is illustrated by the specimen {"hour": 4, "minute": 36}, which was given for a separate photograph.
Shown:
{"hour": 11, "minute": 26}
